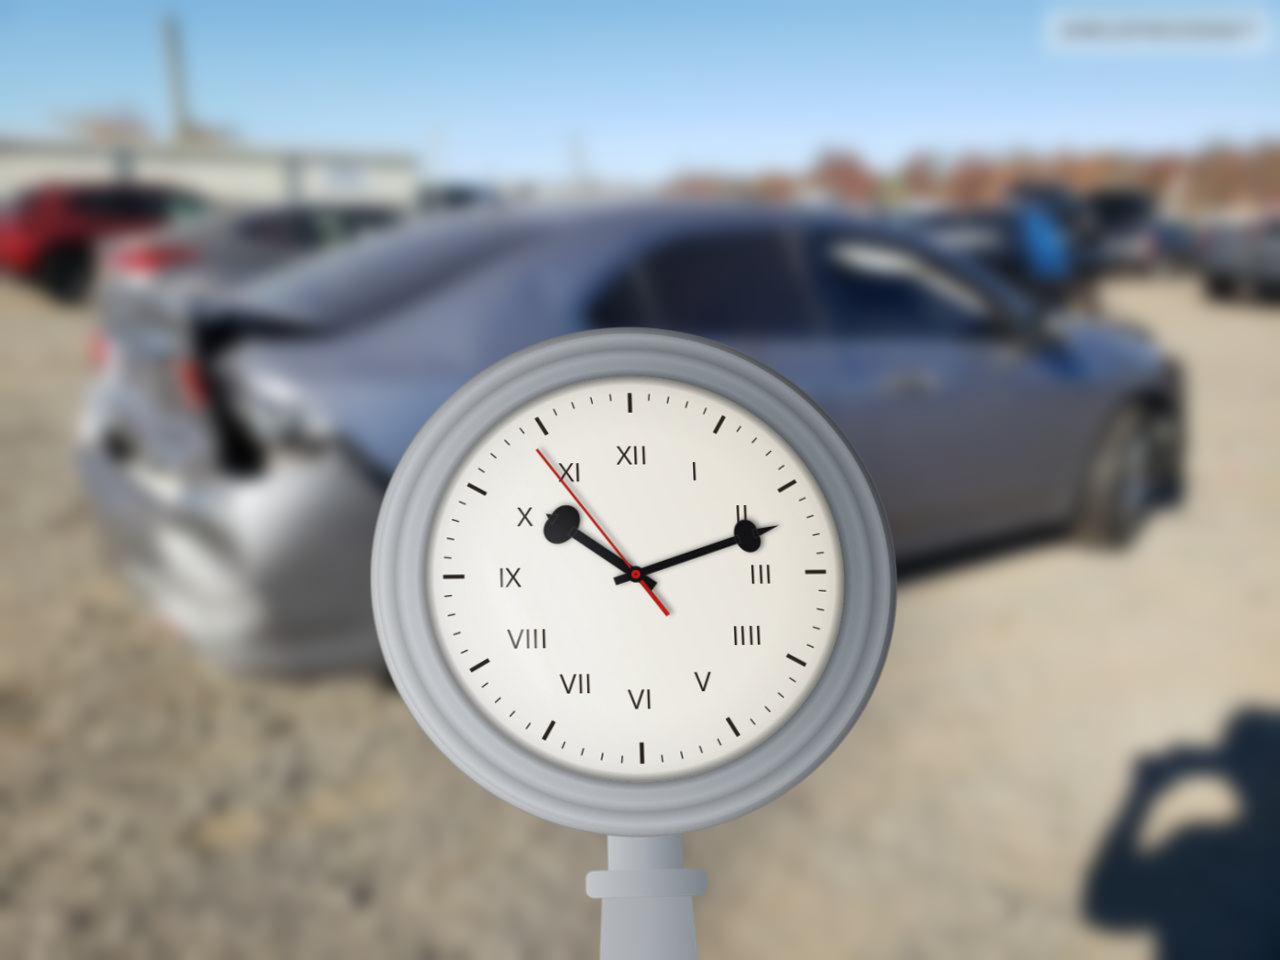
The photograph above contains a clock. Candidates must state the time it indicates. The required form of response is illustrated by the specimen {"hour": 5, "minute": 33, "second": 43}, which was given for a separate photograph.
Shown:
{"hour": 10, "minute": 11, "second": 54}
